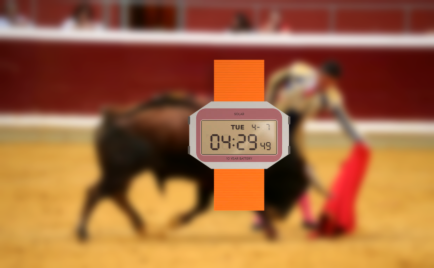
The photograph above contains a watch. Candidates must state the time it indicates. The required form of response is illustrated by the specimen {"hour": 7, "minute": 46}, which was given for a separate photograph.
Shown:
{"hour": 4, "minute": 29}
